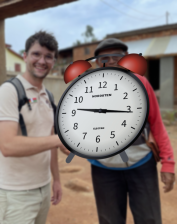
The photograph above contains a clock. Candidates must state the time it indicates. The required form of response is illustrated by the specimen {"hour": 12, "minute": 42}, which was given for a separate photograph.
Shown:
{"hour": 9, "minute": 16}
